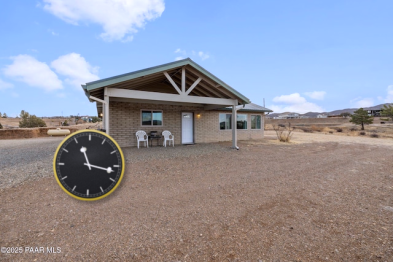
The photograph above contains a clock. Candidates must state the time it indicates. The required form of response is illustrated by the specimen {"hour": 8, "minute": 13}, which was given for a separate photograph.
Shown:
{"hour": 11, "minute": 17}
